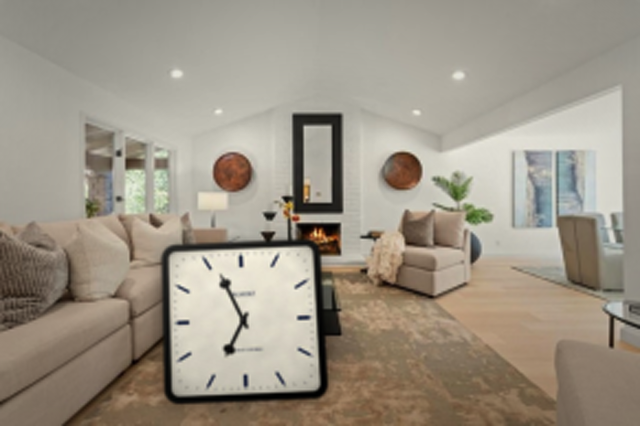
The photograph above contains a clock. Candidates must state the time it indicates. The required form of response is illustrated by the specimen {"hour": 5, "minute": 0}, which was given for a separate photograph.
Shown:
{"hour": 6, "minute": 56}
